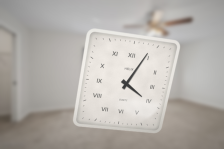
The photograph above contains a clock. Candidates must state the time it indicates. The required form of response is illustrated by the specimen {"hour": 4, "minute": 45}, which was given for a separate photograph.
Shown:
{"hour": 4, "minute": 4}
